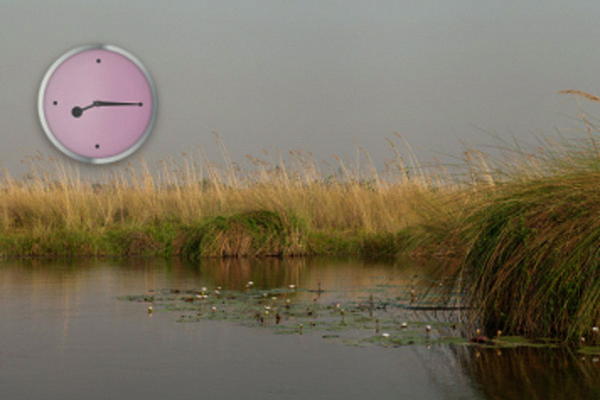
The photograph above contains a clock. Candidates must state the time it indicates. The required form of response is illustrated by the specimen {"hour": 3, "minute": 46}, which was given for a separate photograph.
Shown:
{"hour": 8, "minute": 15}
